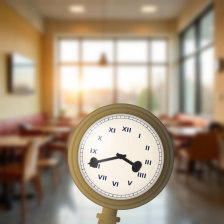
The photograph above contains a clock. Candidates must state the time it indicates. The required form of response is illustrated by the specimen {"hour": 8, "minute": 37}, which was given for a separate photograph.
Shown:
{"hour": 3, "minute": 41}
